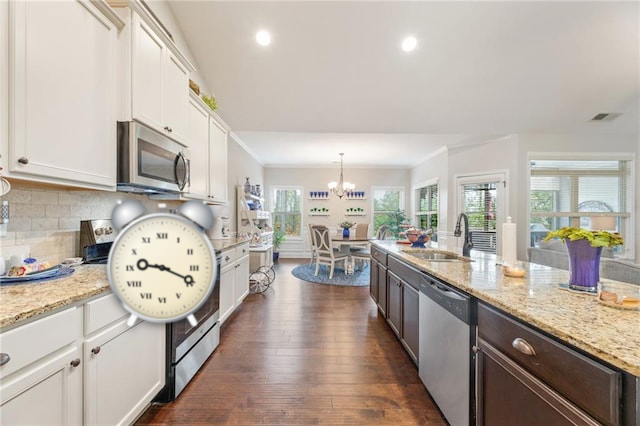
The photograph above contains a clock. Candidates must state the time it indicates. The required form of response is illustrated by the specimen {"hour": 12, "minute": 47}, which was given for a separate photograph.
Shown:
{"hour": 9, "minute": 19}
